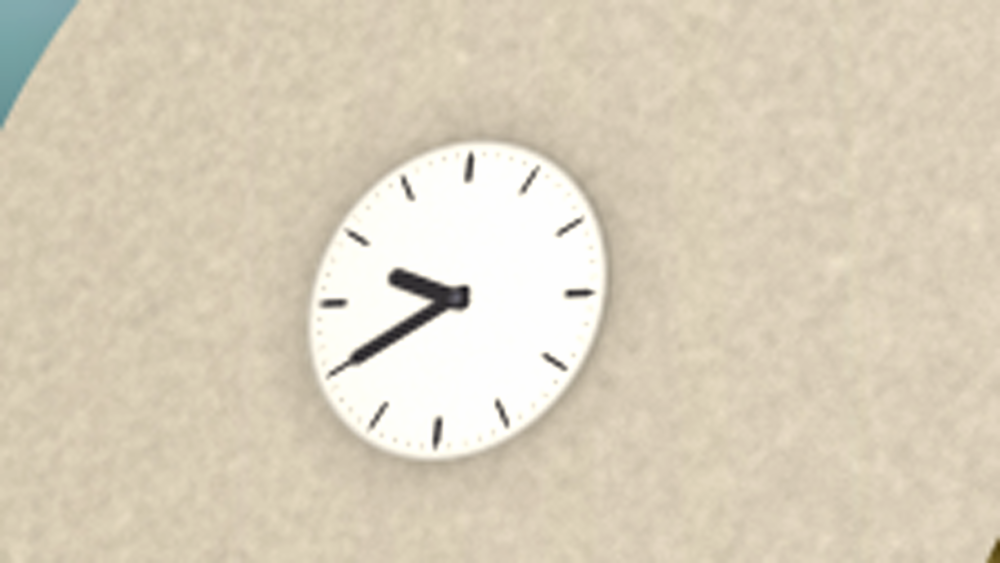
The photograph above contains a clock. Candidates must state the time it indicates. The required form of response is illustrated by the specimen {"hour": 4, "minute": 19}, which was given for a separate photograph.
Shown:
{"hour": 9, "minute": 40}
